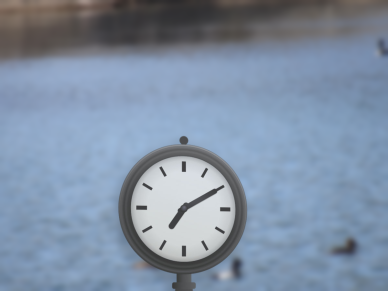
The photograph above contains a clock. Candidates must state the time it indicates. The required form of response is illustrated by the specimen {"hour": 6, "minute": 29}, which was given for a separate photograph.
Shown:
{"hour": 7, "minute": 10}
